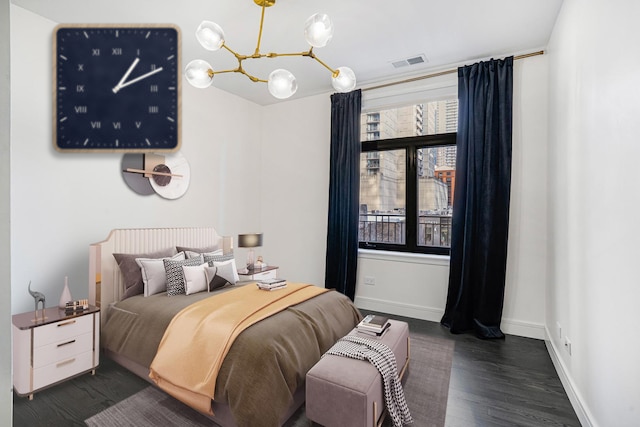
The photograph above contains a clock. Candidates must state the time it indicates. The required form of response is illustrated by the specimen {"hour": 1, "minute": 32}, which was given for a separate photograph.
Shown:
{"hour": 1, "minute": 11}
